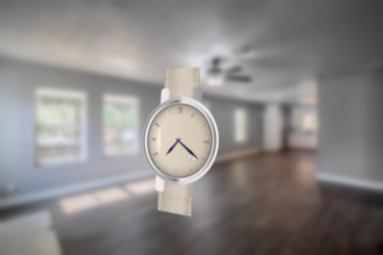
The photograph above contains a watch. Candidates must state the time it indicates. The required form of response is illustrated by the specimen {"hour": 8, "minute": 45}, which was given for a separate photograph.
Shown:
{"hour": 7, "minute": 21}
